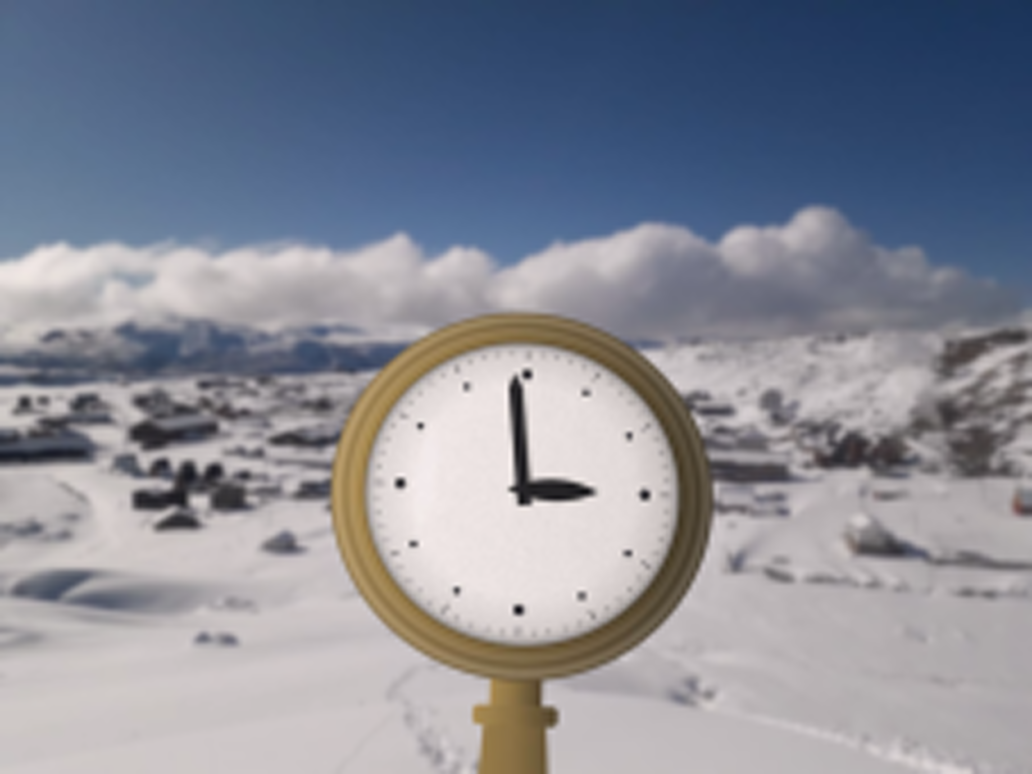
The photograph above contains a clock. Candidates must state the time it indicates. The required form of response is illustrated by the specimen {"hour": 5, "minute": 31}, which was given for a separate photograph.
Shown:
{"hour": 2, "minute": 59}
